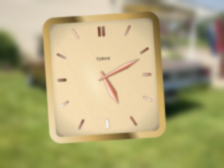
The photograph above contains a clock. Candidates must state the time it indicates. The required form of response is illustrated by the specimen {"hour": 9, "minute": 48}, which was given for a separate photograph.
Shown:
{"hour": 5, "minute": 11}
